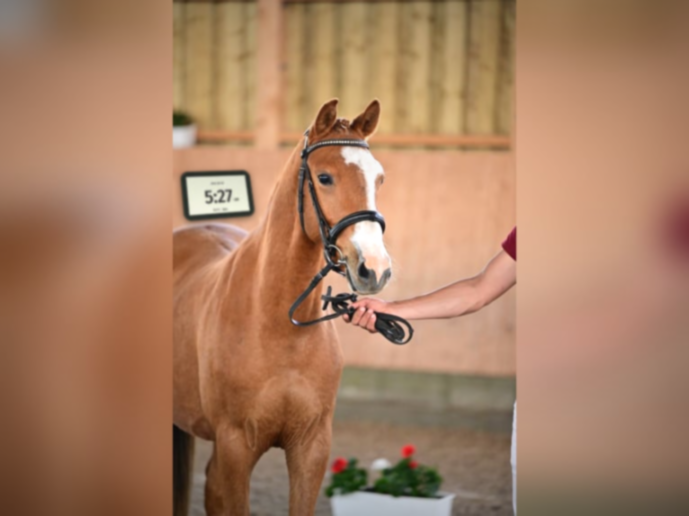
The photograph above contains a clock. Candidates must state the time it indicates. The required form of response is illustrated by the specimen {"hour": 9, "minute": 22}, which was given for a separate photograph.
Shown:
{"hour": 5, "minute": 27}
